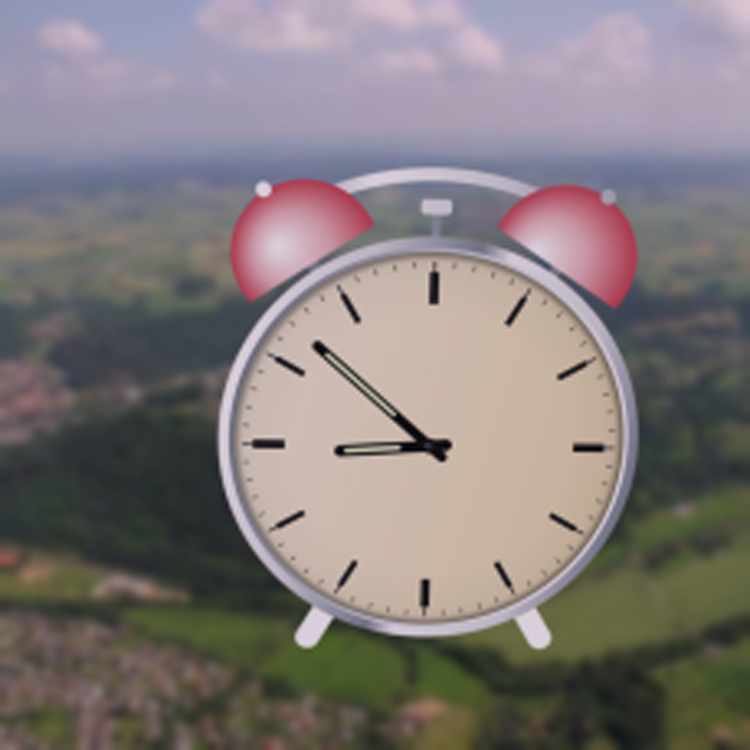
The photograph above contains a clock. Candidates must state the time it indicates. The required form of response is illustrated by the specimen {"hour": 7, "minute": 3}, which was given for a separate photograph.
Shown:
{"hour": 8, "minute": 52}
